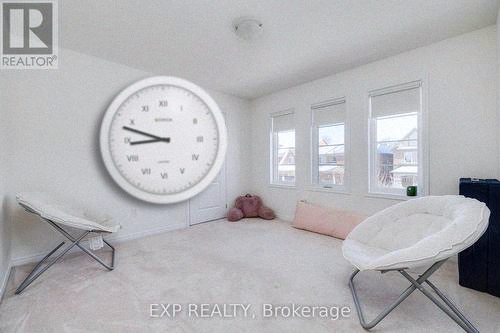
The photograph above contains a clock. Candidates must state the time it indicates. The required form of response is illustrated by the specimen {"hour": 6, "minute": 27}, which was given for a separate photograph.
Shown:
{"hour": 8, "minute": 48}
